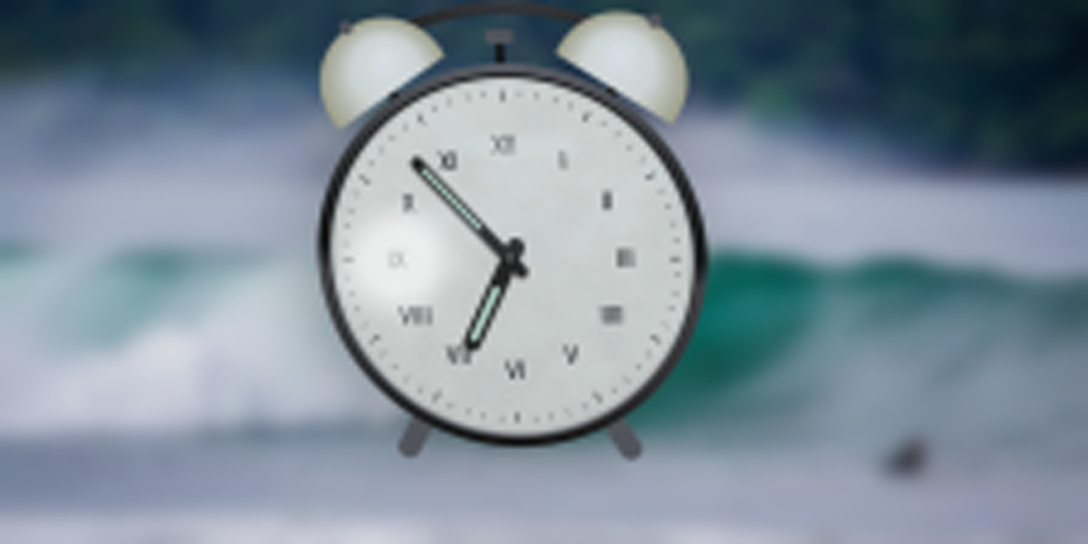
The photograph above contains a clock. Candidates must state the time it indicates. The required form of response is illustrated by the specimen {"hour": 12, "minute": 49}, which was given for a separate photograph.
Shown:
{"hour": 6, "minute": 53}
